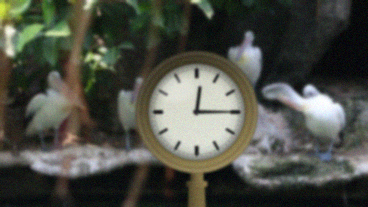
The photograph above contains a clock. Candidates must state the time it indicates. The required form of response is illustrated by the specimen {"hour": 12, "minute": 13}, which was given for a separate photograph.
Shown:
{"hour": 12, "minute": 15}
